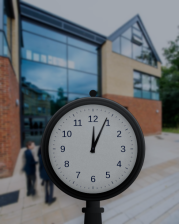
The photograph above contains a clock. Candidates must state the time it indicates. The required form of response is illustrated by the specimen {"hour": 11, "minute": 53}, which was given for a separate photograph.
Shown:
{"hour": 12, "minute": 4}
